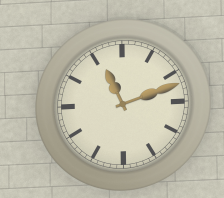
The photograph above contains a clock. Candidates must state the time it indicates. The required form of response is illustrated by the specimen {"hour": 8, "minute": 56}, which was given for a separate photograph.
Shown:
{"hour": 11, "minute": 12}
